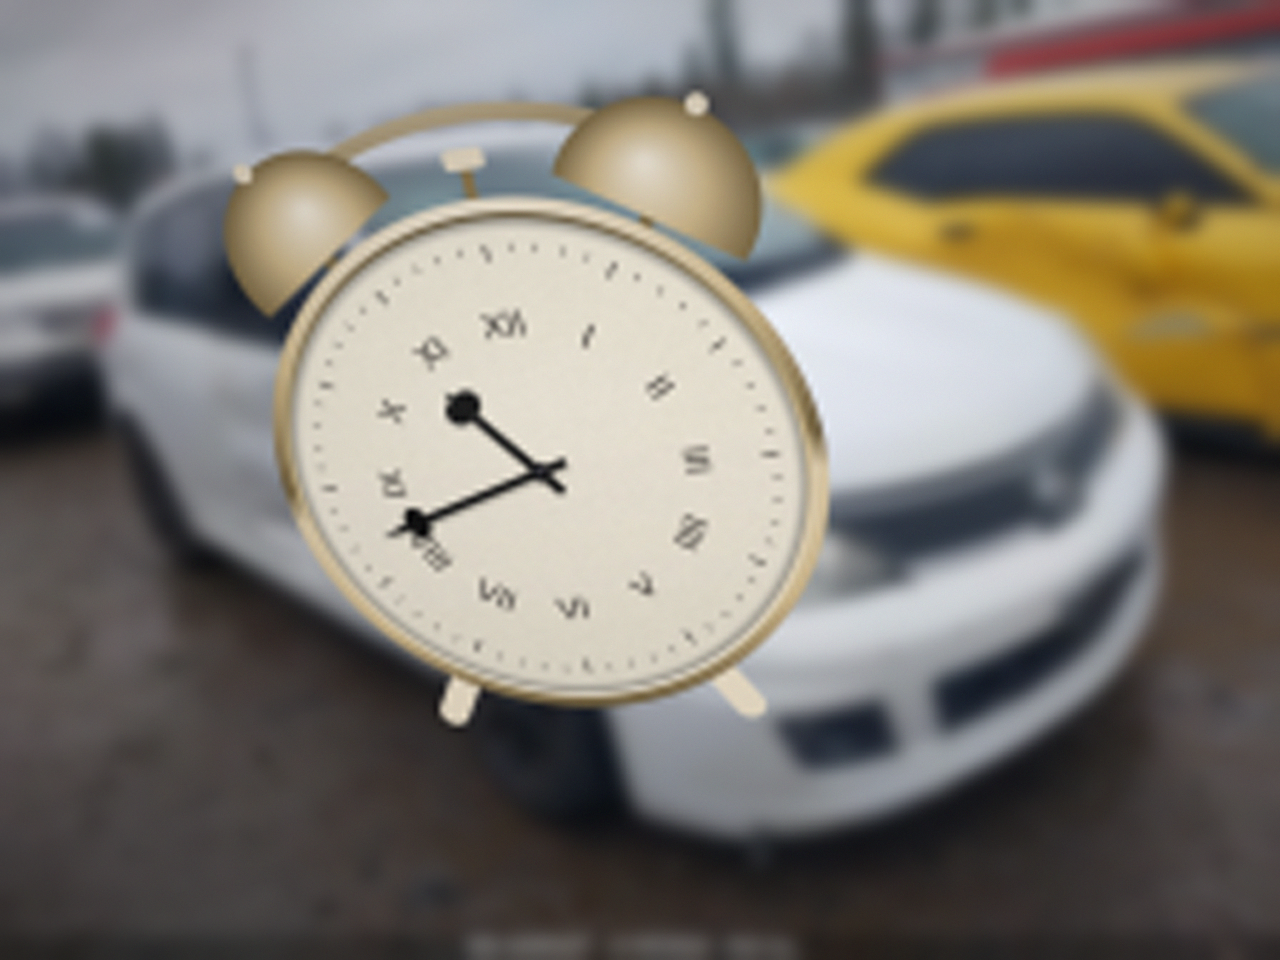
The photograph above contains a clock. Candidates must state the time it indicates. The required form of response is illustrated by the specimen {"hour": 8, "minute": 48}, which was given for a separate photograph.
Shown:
{"hour": 10, "minute": 42}
